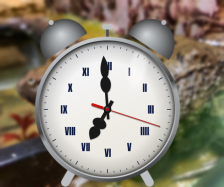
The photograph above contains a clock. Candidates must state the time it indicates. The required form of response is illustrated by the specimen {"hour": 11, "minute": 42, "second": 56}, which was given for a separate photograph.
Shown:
{"hour": 6, "minute": 59, "second": 18}
